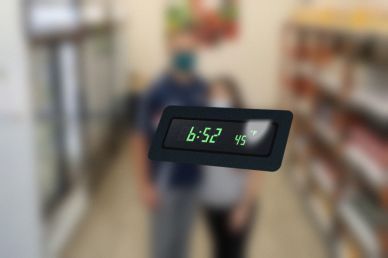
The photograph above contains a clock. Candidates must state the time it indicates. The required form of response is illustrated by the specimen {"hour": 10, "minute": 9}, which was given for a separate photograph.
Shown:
{"hour": 6, "minute": 52}
